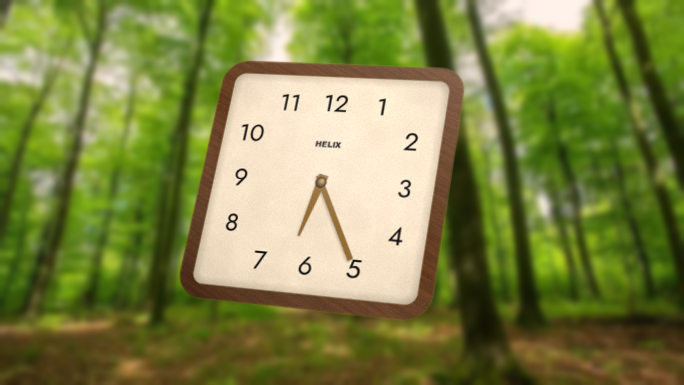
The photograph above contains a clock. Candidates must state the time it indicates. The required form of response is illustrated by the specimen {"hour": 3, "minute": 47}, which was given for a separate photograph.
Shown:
{"hour": 6, "minute": 25}
